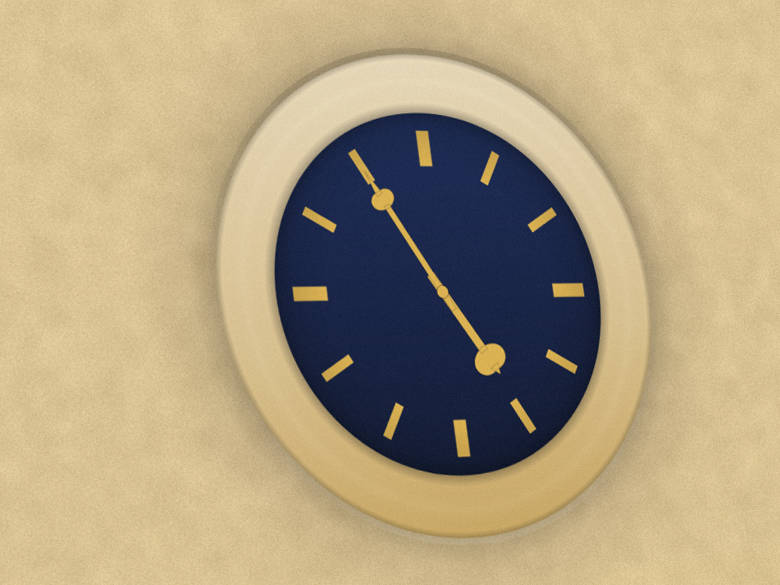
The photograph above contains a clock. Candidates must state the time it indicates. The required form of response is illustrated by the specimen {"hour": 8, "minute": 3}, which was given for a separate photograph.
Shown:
{"hour": 4, "minute": 55}
